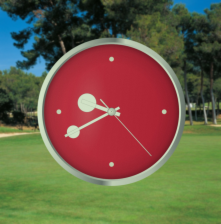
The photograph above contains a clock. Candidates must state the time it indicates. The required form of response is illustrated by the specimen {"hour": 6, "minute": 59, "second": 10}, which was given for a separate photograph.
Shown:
{"hour": 9, "minute": 40, "second": 23}
